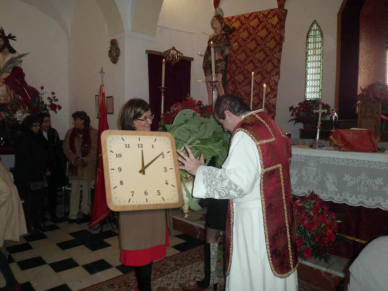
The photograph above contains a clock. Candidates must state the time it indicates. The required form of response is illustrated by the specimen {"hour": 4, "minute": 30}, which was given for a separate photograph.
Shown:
{"hour": 12, "minute": 9}
